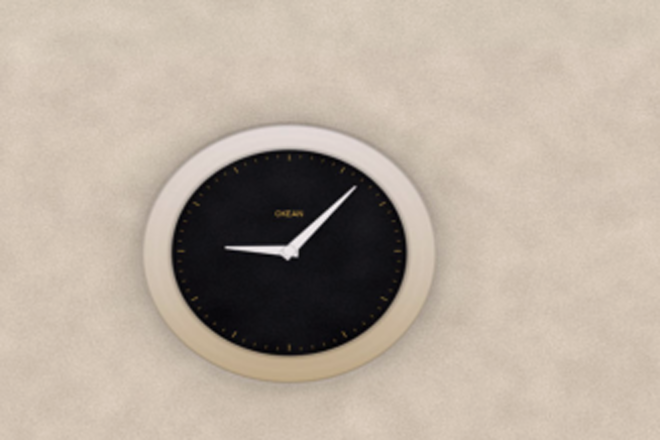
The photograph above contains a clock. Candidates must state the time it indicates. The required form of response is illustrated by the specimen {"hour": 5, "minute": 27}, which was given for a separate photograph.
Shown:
{"hour": 9, "minute": 7}
